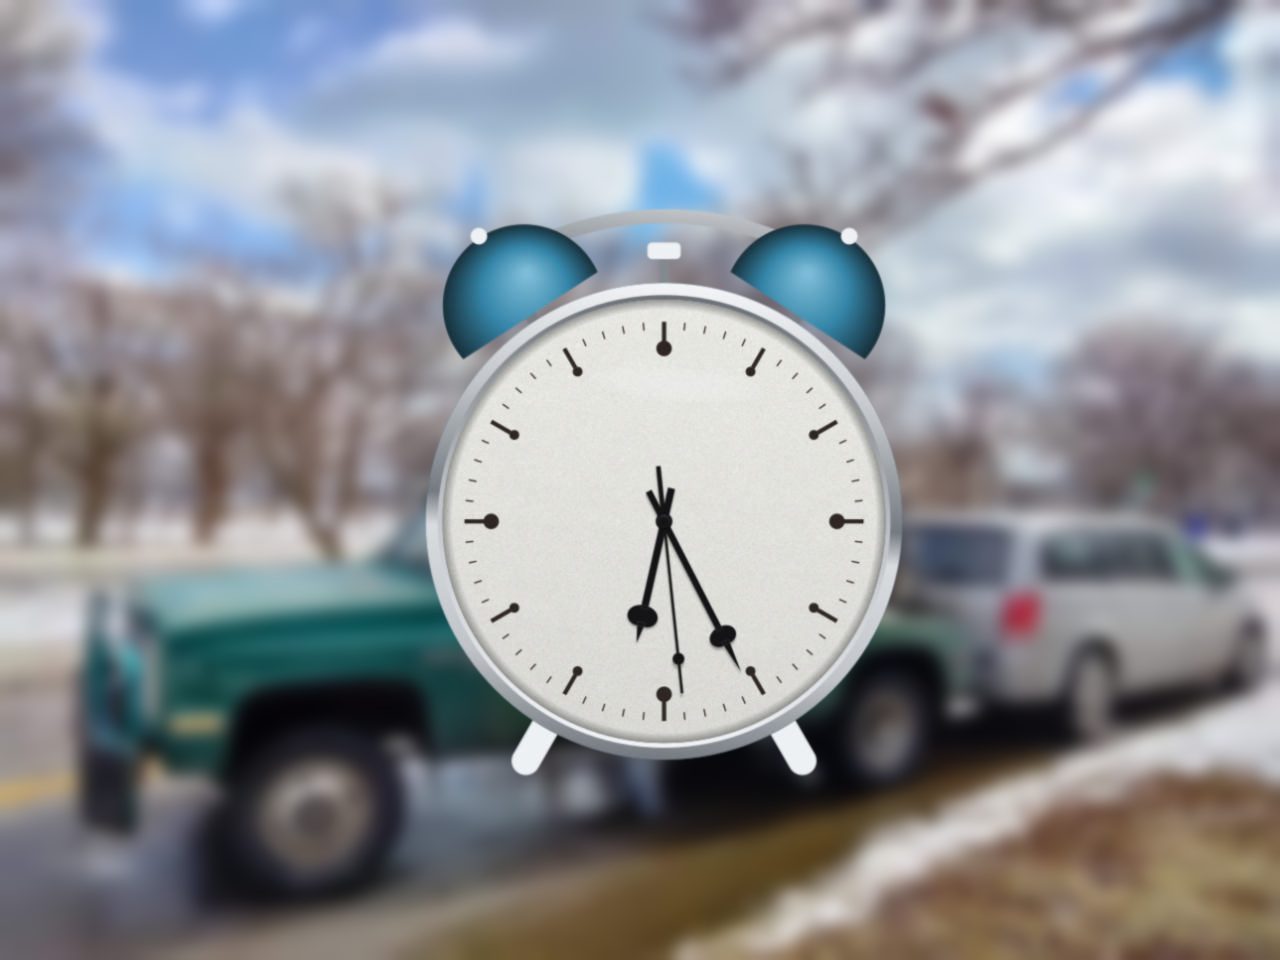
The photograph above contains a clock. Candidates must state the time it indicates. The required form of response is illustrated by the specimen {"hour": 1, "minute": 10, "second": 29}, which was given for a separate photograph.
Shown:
{"hour": 6, "minute": 25, "second": 29}
